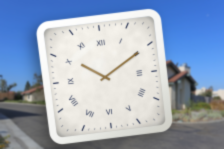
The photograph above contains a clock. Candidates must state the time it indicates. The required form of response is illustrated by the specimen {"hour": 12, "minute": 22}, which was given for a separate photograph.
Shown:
{"hour": 10, "minute": 10}
